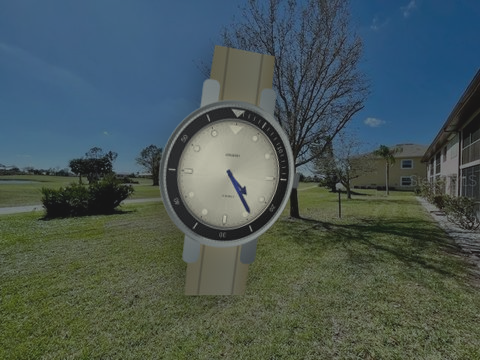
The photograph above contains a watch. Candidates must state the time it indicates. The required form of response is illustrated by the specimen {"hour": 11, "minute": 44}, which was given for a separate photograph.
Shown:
{"hour": 4, "minute": 24}
